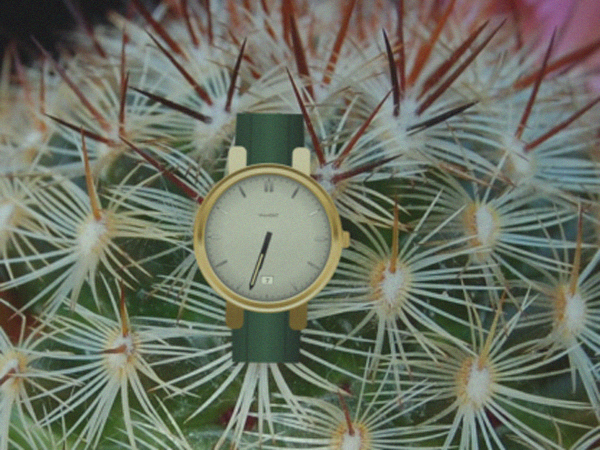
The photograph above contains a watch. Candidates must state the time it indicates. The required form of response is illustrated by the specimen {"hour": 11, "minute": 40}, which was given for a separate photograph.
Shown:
{"hour": 6, "minute": 33}
